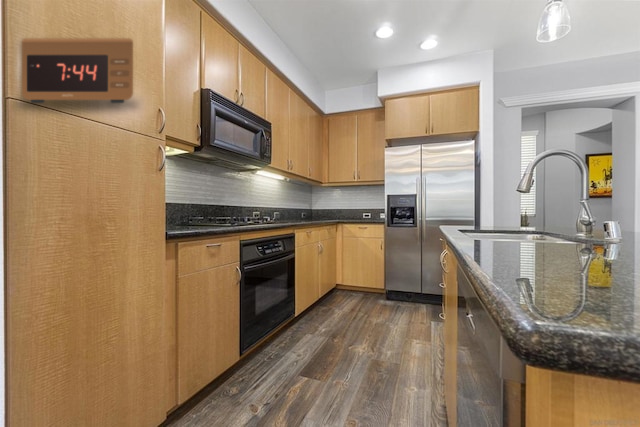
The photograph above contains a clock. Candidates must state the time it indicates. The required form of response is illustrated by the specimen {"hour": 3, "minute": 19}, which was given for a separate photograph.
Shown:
{"hour": 7, "minute": 44}
